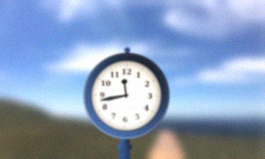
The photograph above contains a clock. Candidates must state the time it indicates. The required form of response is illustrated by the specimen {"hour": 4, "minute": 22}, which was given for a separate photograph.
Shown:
{"hour": 11, "minute": 43}
